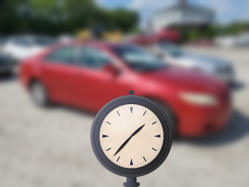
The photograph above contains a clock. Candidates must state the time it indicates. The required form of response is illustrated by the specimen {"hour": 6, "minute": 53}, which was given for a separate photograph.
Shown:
{"hour": 1, "minute": 37}
